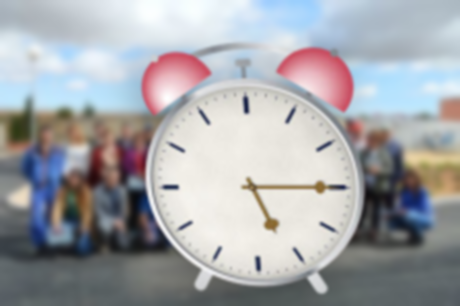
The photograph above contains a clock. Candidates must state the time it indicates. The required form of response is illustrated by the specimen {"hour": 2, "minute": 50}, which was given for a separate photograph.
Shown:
{"hour": 5, "minute": 15}
